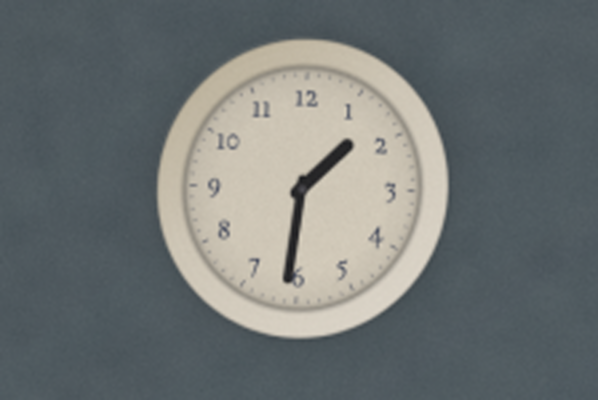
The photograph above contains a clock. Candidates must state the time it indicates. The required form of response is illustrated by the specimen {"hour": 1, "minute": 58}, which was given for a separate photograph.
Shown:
{"hour": 1, "minute": 31}
